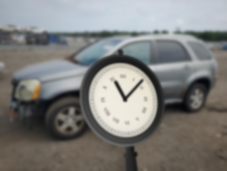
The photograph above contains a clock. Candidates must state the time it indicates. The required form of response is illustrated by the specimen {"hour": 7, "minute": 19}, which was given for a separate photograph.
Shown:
{"hour": 11, "minute": 8}
